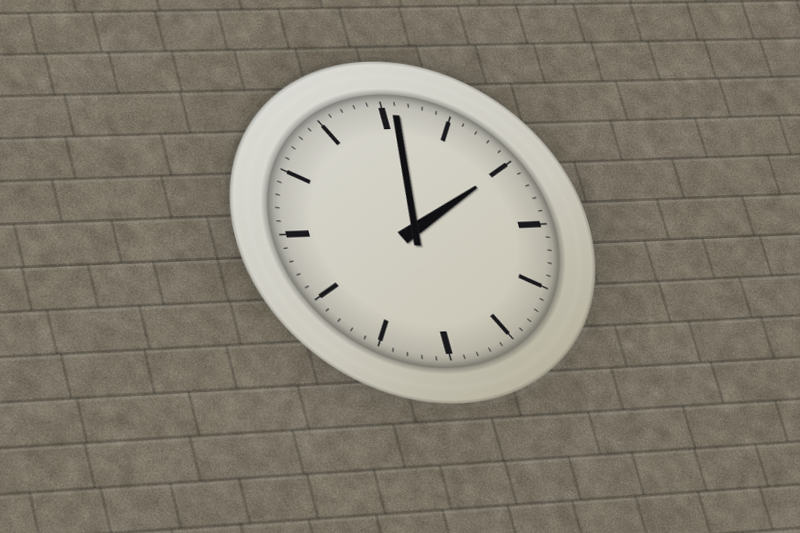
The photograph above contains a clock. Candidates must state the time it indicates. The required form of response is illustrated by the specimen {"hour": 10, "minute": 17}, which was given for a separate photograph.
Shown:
{"hour": 2, "minute": 1}
